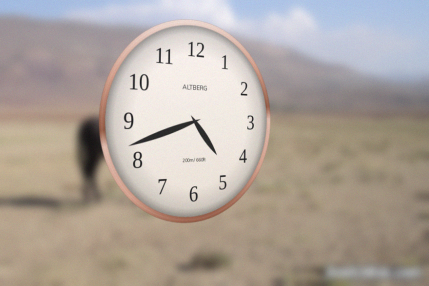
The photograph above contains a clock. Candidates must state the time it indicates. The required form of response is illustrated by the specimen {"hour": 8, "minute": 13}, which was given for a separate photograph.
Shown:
{"hour": 4, "minute": 42}
